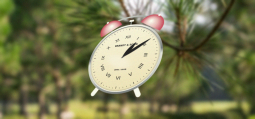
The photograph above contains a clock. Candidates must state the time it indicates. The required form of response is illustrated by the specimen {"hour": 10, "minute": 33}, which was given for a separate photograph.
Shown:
{"hour": 1, "minute": 9}
